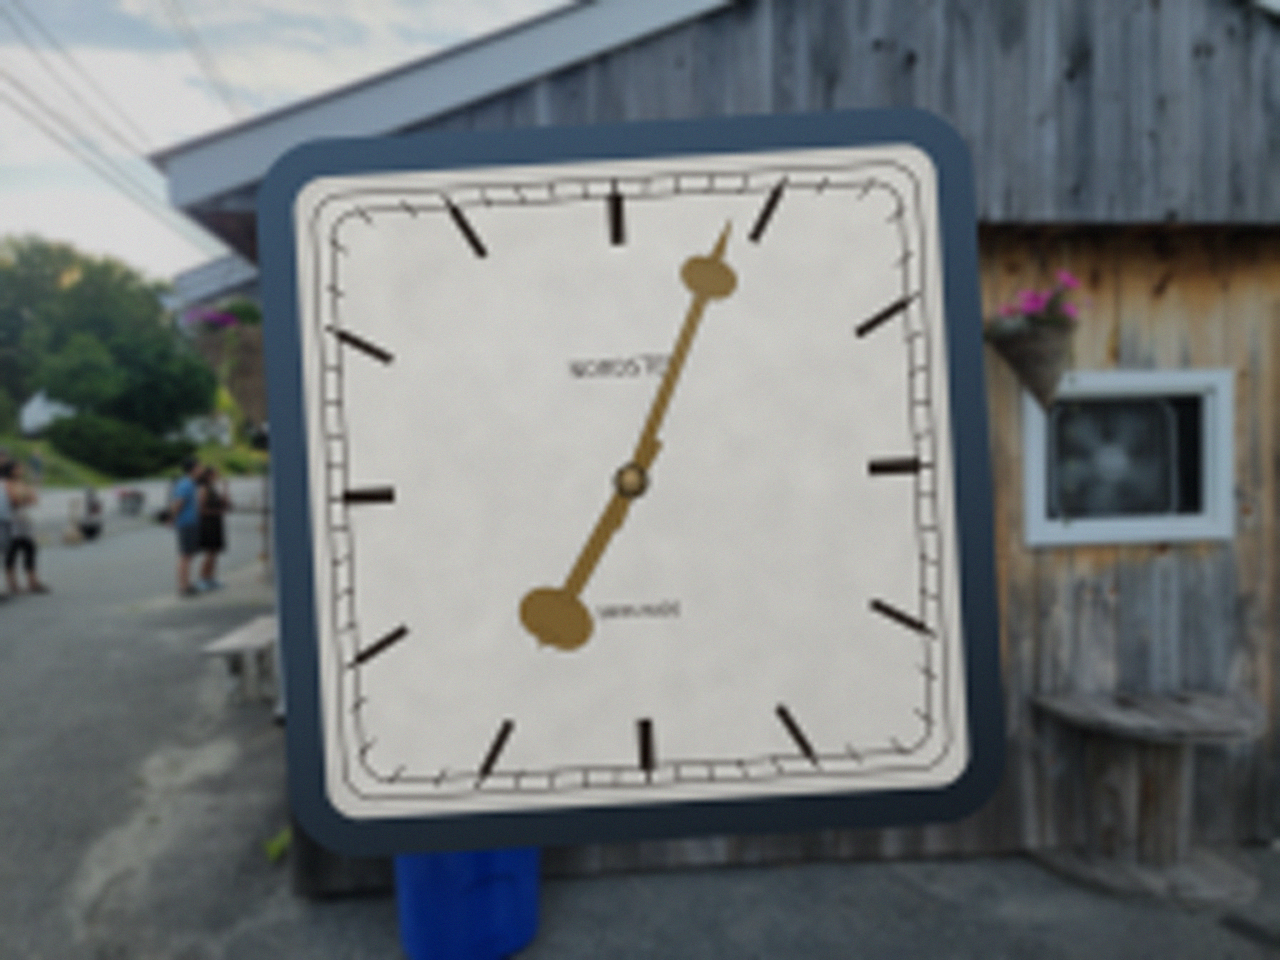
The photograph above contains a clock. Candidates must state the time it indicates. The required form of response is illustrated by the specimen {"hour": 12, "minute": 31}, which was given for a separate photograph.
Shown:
{"hour": 7, "minute": 4}
